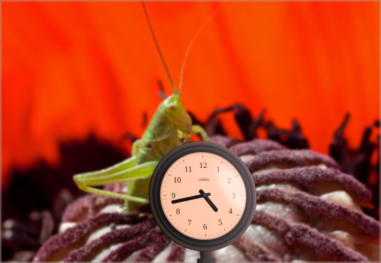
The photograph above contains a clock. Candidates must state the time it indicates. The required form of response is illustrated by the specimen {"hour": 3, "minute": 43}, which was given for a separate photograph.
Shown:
{"hour": 4, "minute": 43}
